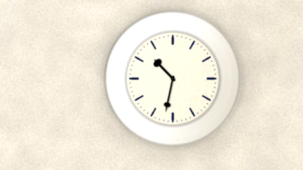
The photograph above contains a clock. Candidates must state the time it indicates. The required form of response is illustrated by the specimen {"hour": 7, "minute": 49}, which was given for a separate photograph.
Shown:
{"hour": 10, "minute": 32}
